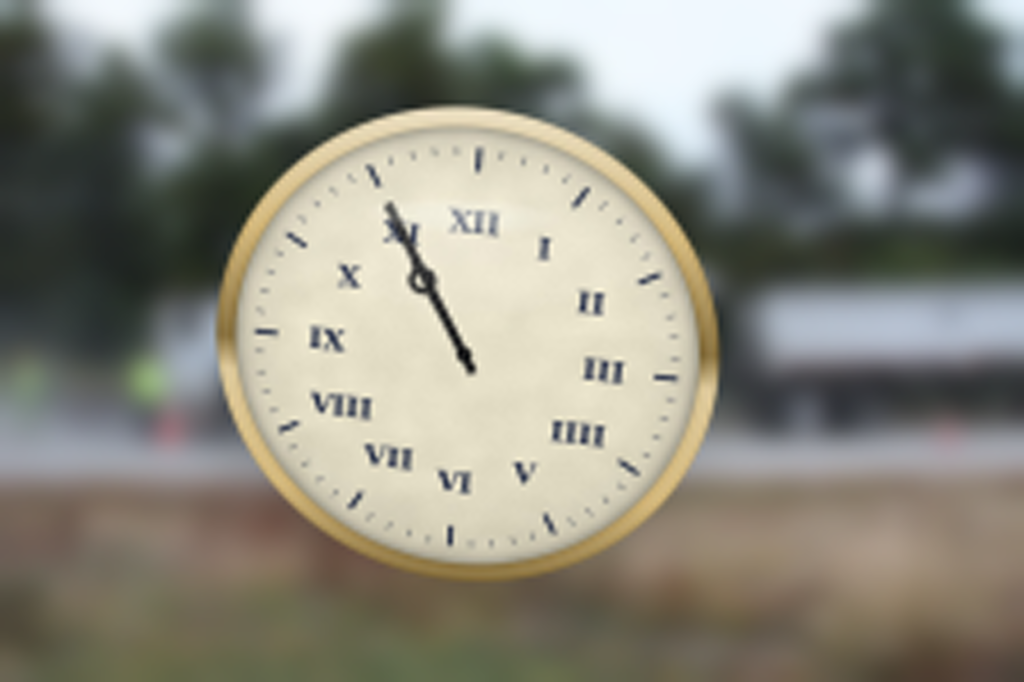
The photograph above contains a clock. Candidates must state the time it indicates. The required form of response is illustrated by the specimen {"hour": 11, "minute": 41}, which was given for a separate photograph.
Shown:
{"hour": 10, "minute": 55}
